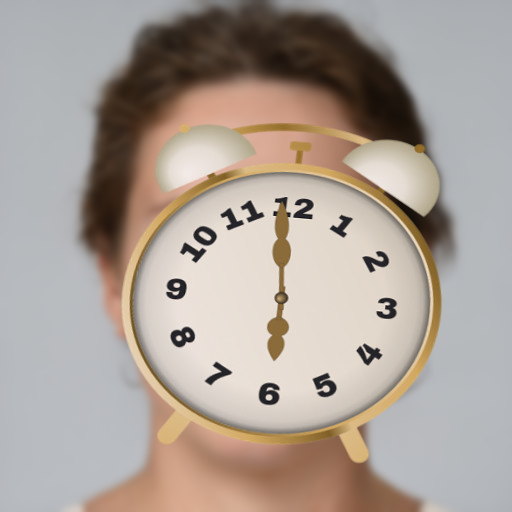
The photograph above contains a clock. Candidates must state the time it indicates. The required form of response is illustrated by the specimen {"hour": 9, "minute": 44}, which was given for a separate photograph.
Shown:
{"hour": 5, "minute": 59}
